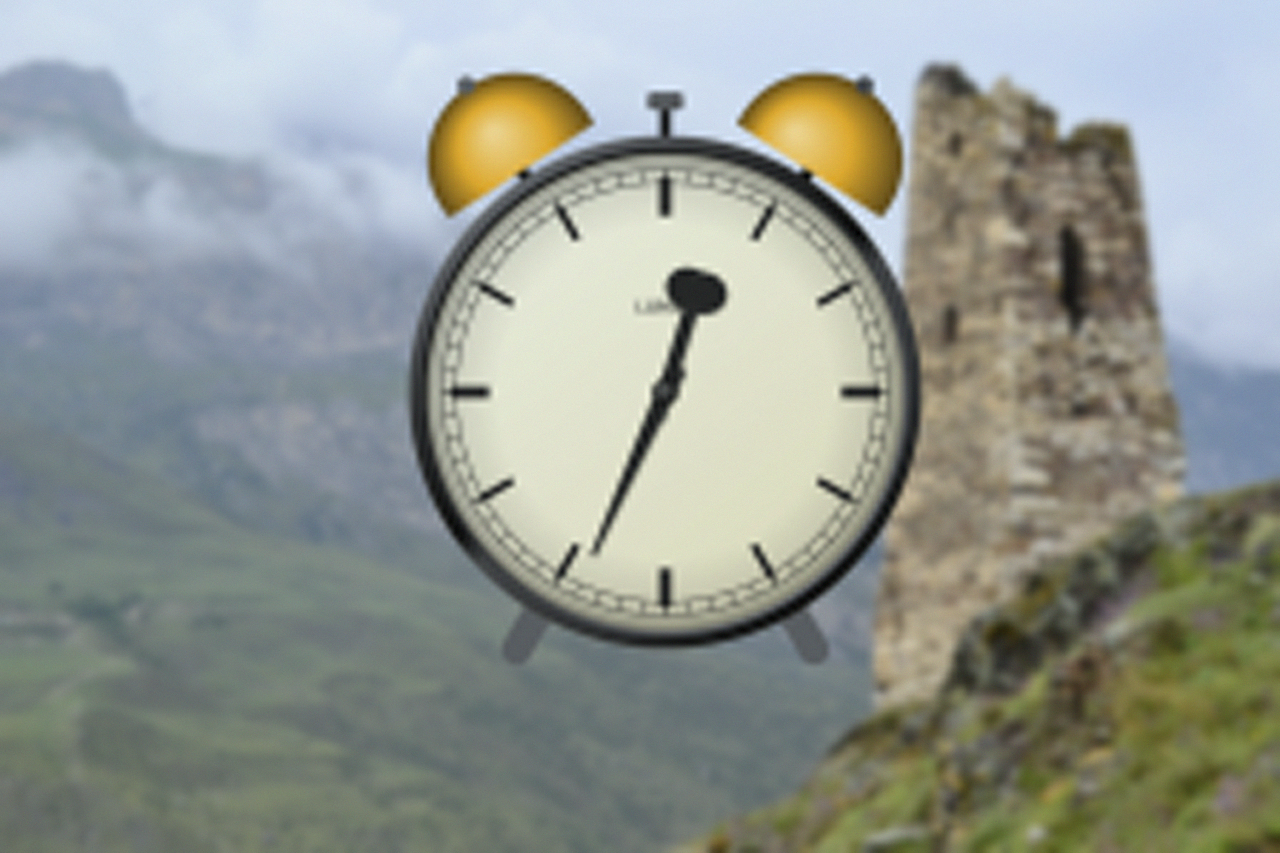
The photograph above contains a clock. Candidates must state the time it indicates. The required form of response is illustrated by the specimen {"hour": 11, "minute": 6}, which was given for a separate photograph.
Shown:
{"hour": 12, "minute": 34}
